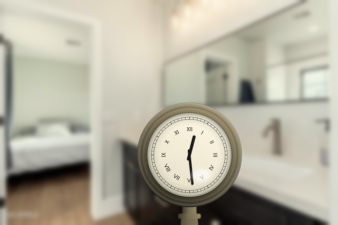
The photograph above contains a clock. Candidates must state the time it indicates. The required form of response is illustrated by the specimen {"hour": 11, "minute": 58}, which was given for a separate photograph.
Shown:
{"hour": 12, "minute": 29}
